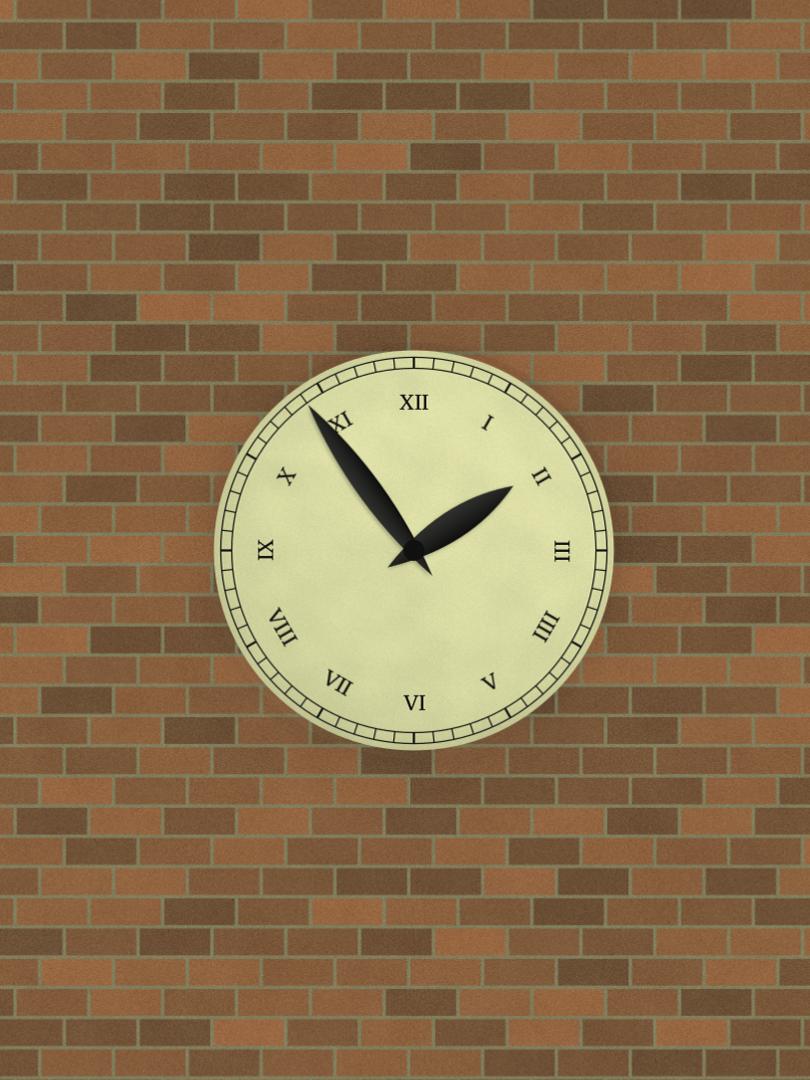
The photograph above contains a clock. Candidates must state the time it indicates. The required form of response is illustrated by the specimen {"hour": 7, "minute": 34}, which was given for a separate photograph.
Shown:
{"hour": 1, "minute": 54}
